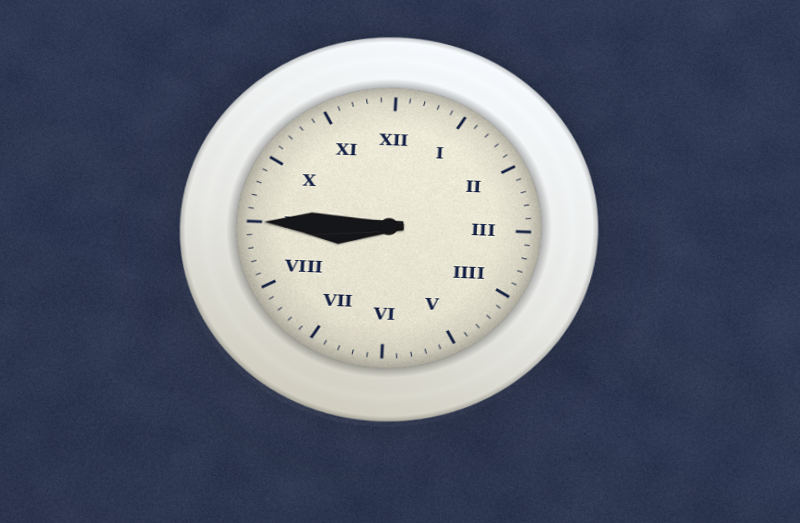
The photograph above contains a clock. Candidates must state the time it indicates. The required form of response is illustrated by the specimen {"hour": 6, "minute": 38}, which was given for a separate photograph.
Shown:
{"hour": 8, "minute": 45}
